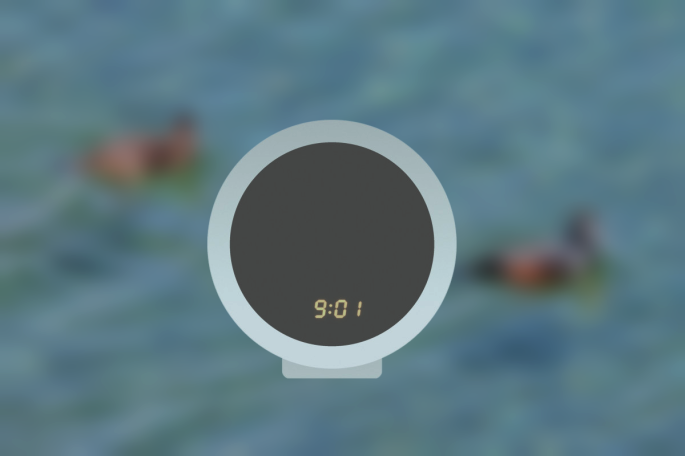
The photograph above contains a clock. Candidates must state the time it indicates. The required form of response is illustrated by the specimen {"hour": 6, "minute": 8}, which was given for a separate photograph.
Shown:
{"hour": 9, "minute": 1}
